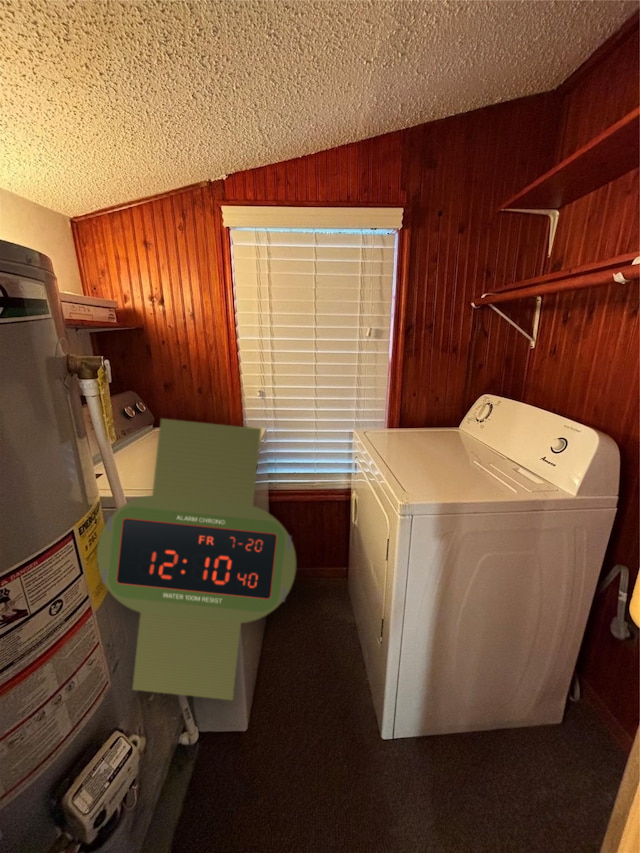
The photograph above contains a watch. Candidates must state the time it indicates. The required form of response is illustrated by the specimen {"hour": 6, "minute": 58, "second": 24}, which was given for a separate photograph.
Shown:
{"hour": 12, "minute": 10, "second": 40}
